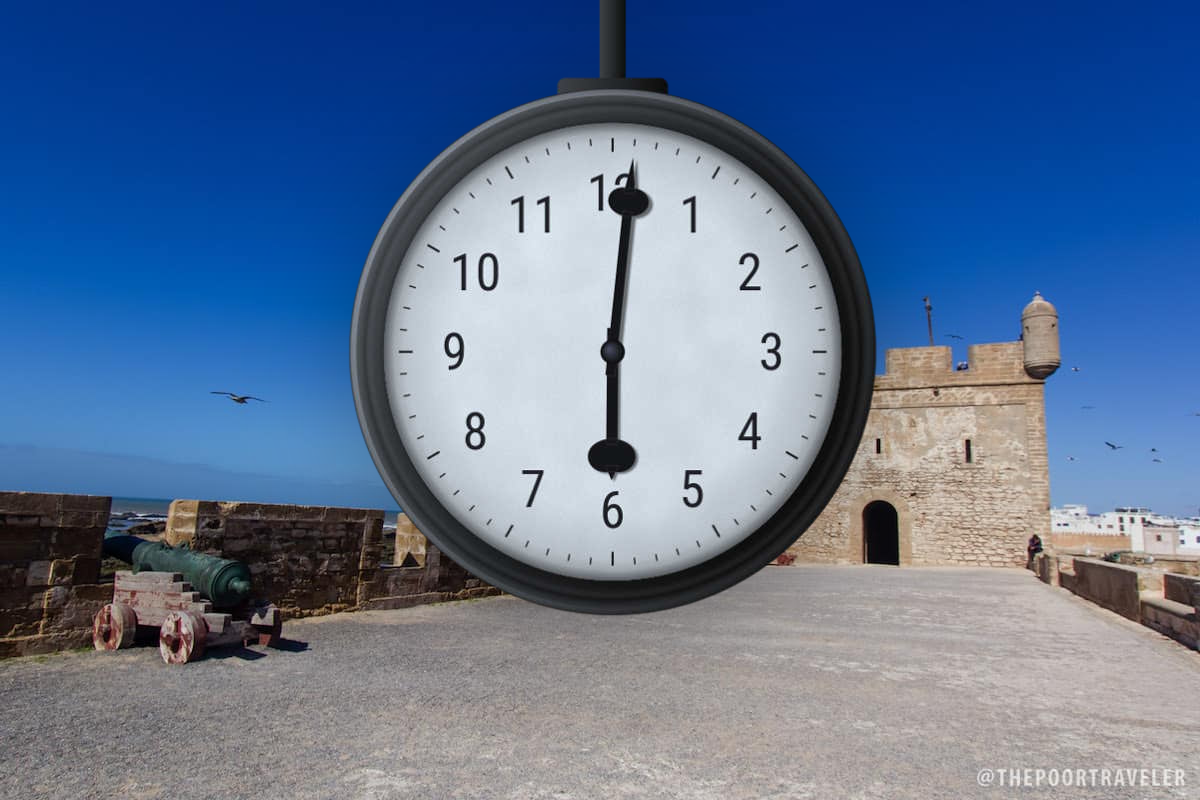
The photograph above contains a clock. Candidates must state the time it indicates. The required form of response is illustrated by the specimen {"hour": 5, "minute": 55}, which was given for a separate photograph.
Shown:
{"hour": 6, "minute": 1}
